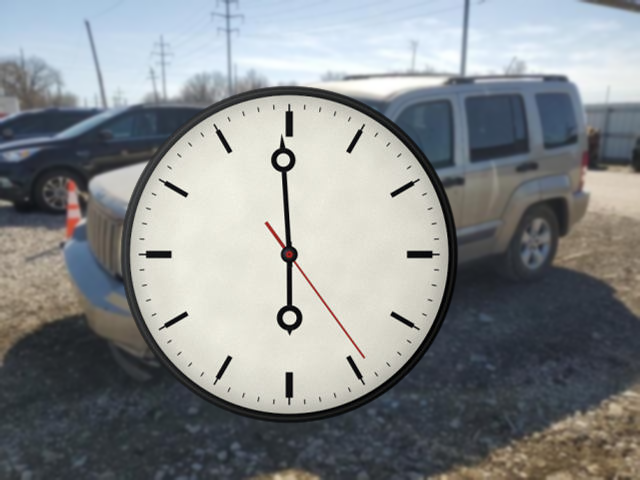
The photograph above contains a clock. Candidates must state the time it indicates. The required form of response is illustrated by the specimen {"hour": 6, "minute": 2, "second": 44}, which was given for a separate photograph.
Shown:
{"hour": 5, "minute": 59, "second": 24}
